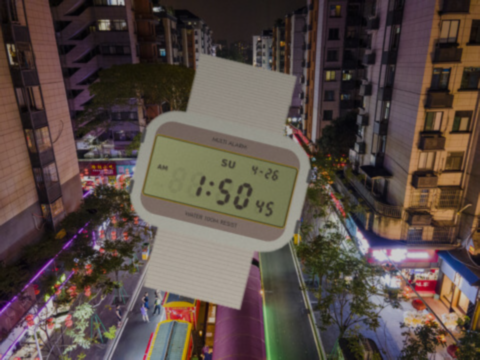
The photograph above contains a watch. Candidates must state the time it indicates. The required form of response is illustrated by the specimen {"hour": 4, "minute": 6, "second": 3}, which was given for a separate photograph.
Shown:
{"hour": 1, "minute": 50, "second": 45}
